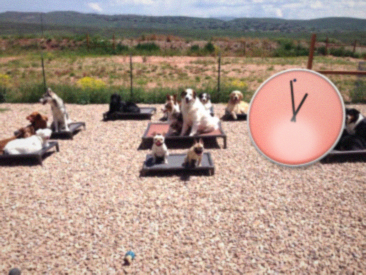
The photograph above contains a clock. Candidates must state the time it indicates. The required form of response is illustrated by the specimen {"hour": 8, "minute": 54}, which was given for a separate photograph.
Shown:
{"hour": 12, "minute": 59}
